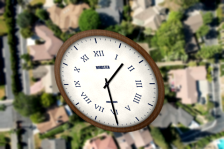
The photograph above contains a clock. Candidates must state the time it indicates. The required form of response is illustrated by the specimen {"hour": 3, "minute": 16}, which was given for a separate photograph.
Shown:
{"hour": 1, "minute": 30}
